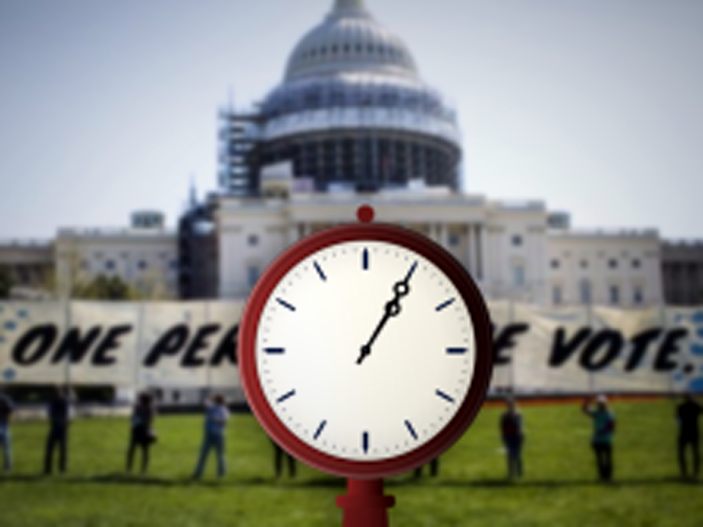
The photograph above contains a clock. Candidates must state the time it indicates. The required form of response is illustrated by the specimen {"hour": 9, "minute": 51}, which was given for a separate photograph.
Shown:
{"hour": 1, "minute": 5}
